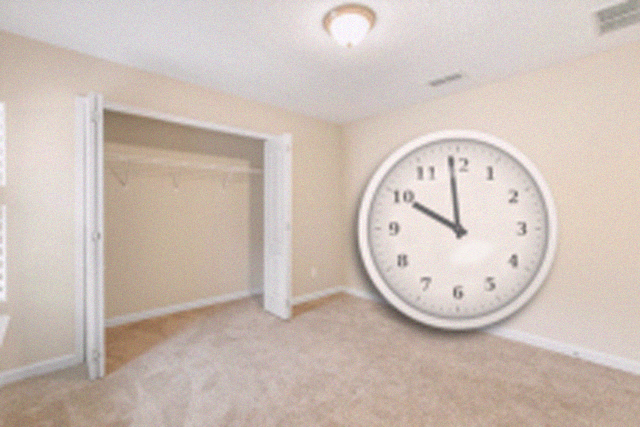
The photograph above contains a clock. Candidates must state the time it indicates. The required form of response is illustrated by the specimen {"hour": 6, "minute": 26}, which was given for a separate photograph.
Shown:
{"hour": 9, "minute": 59}
